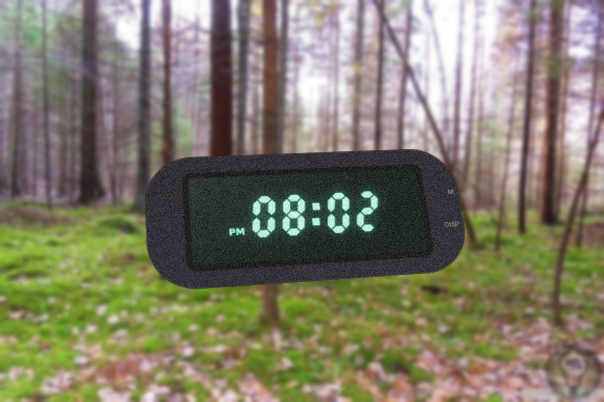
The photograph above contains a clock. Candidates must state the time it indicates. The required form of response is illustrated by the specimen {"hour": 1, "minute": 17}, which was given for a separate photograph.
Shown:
{"hour": 8, "minute": 2}
